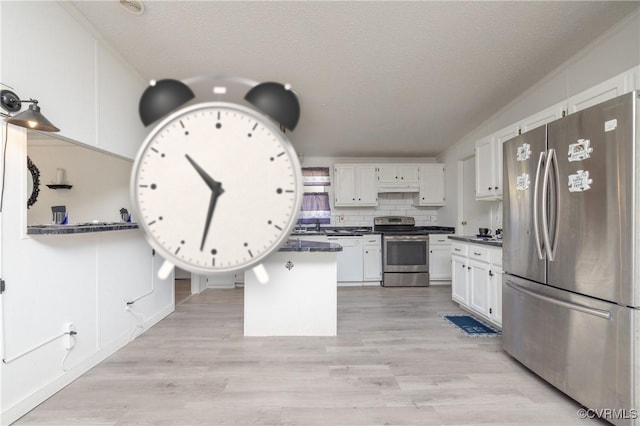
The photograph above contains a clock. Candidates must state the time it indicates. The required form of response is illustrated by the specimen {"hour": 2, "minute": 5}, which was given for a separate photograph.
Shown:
{"hour": 10, "minute": 32}
